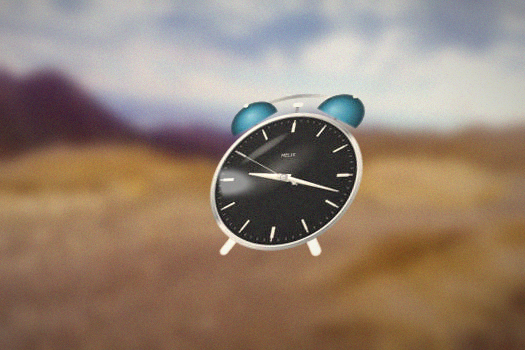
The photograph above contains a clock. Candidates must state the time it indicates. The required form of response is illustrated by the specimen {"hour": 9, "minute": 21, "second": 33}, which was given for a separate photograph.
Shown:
{"hour": 9, "minute": 17, "second": 50}
